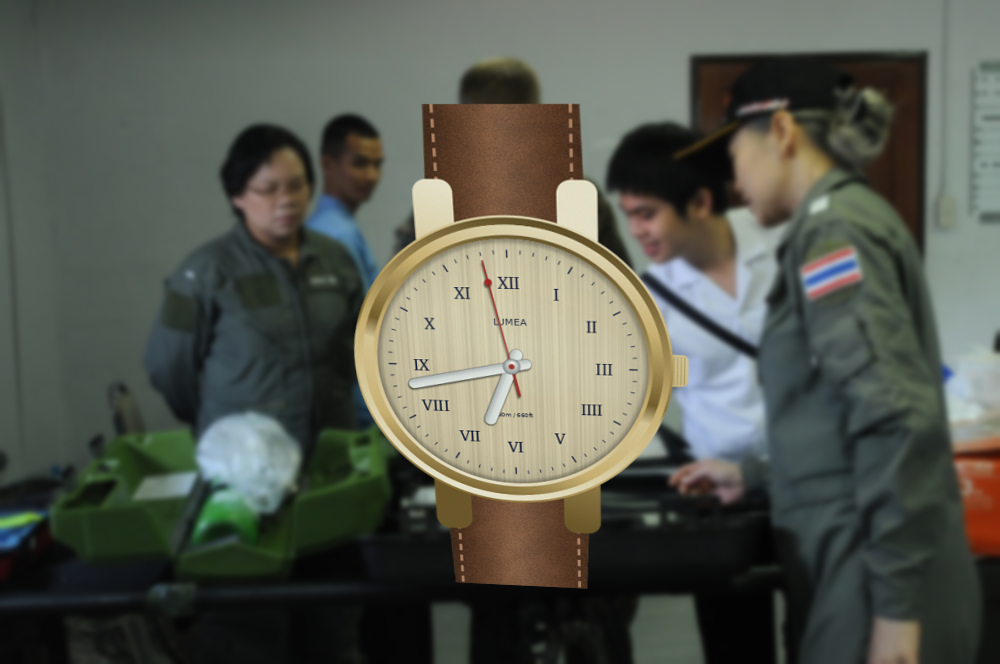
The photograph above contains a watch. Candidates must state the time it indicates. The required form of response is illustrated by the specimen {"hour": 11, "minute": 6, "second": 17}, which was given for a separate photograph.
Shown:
{"hour": 6, "minute": 42, "second": 58}
